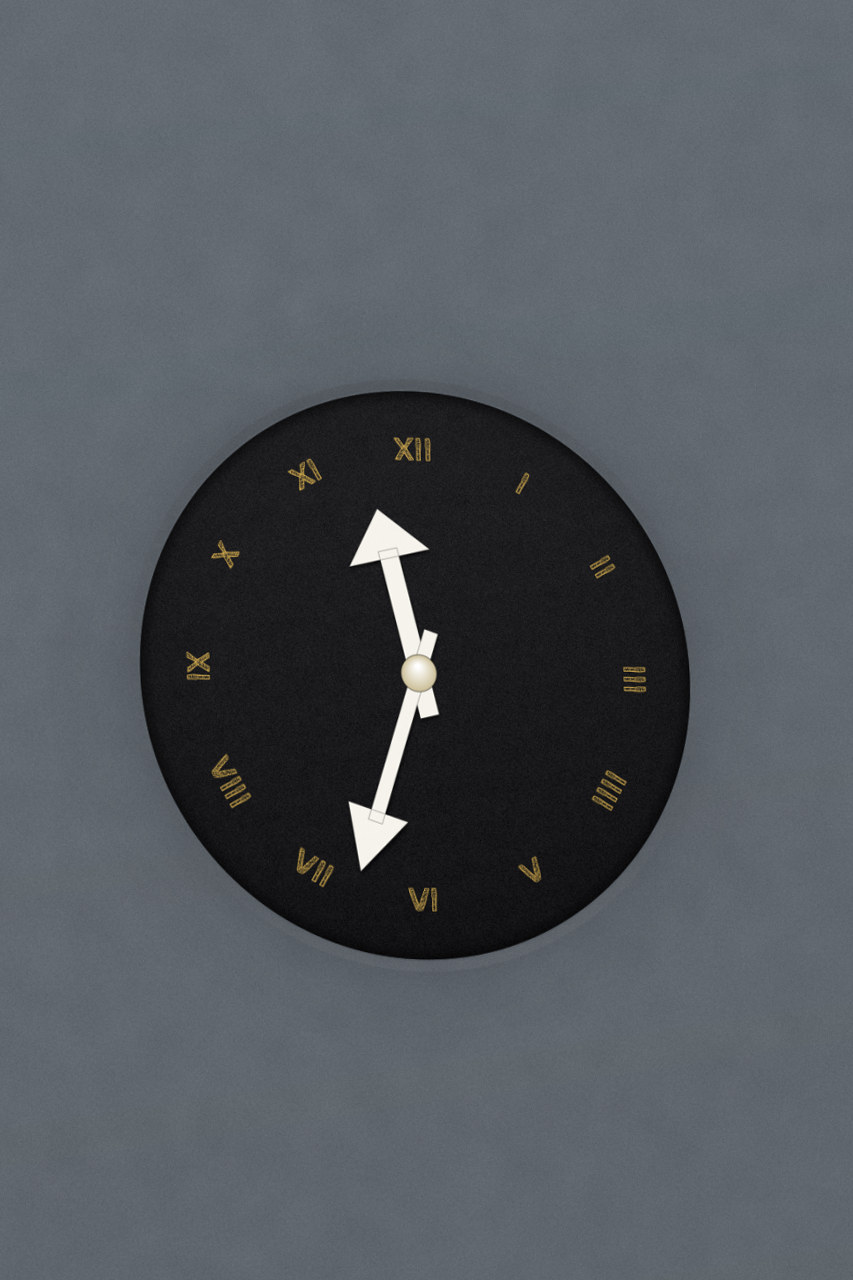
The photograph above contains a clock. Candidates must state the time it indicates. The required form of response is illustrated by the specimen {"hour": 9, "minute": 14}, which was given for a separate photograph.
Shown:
{"hour": 11, "minute": 33}
